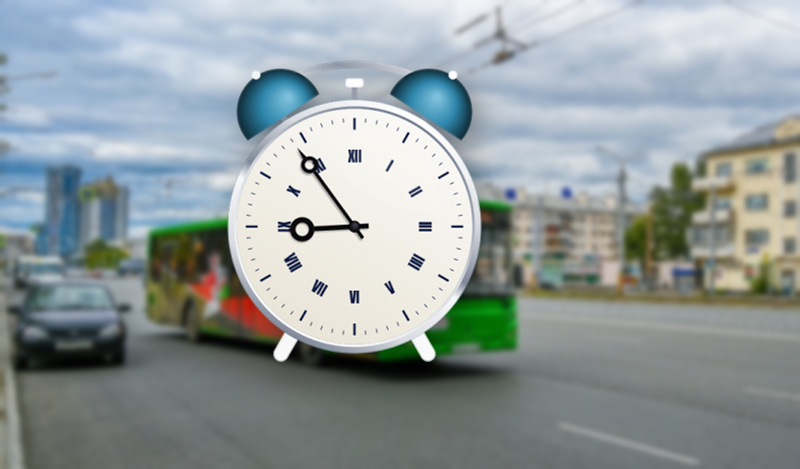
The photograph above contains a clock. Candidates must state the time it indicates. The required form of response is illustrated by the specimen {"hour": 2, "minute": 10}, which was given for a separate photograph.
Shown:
{"hour": 8, "minute": 54}
